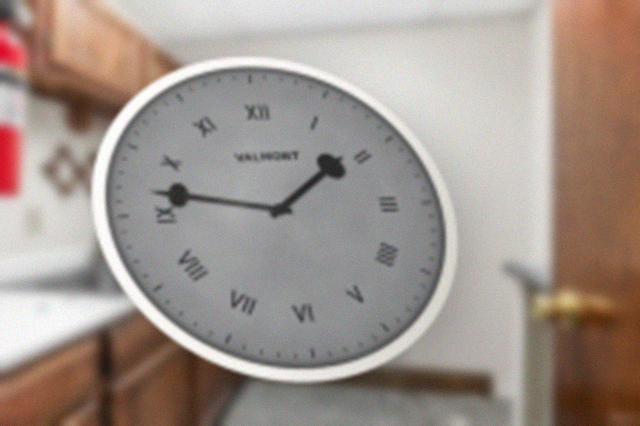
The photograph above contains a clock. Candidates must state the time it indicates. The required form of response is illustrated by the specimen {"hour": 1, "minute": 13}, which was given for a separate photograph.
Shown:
{"hour": 1, "minute": 47}
